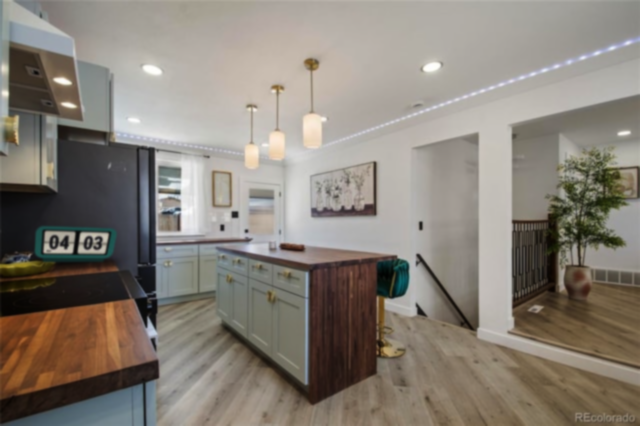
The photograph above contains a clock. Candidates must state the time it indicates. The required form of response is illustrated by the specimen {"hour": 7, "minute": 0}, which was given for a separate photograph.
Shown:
{"hour": 4, "minute": 3}
